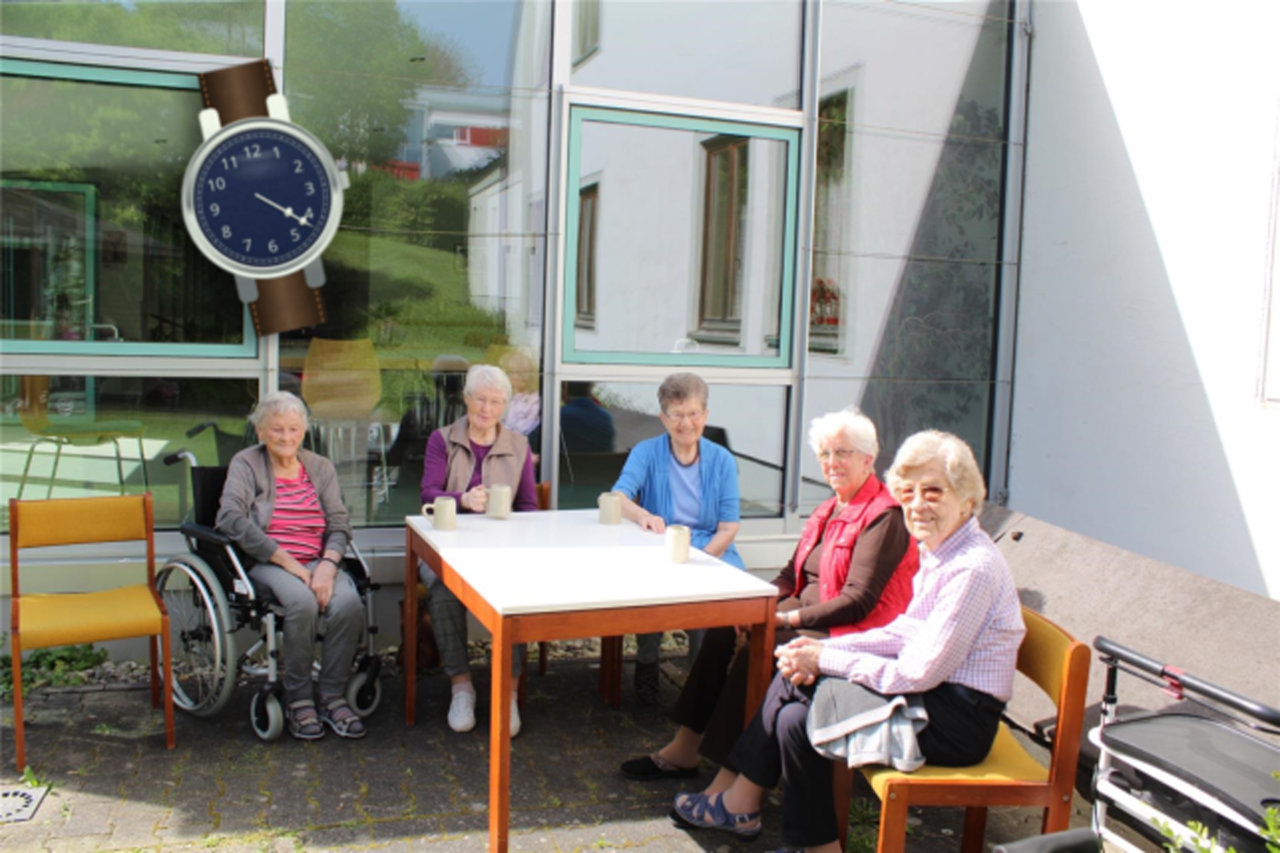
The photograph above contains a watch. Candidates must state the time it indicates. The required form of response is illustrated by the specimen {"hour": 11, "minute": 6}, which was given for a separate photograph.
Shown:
{"hour": 4, "minute": 22}
